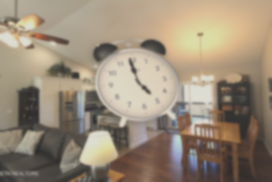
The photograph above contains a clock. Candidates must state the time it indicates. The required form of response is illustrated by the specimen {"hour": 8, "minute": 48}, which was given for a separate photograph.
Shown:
{"hour": 4, "minute": 59}
